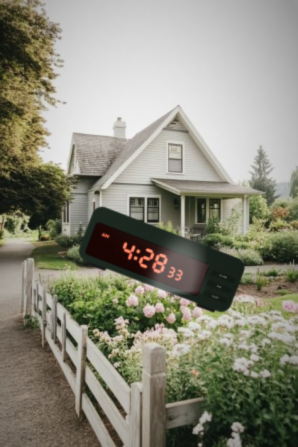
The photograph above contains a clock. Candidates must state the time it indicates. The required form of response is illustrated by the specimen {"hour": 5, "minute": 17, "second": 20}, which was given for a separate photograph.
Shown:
{"hour": 4, "minute": 28, "second": 33}
